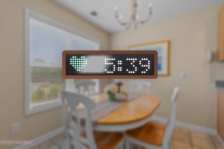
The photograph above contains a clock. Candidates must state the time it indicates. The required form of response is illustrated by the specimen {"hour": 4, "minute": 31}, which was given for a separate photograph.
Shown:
{"hour": 5, "minute": 39}
